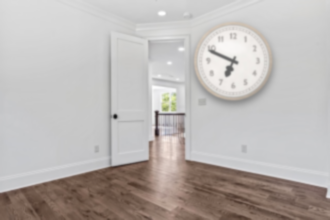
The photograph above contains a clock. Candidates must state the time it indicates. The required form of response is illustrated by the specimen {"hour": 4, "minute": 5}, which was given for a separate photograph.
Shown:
{"hour": 6, "minute": 49}
